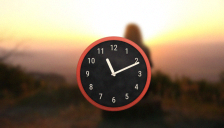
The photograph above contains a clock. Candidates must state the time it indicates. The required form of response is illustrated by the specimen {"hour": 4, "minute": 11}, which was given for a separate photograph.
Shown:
{"hour": 11, "minute": 11}
